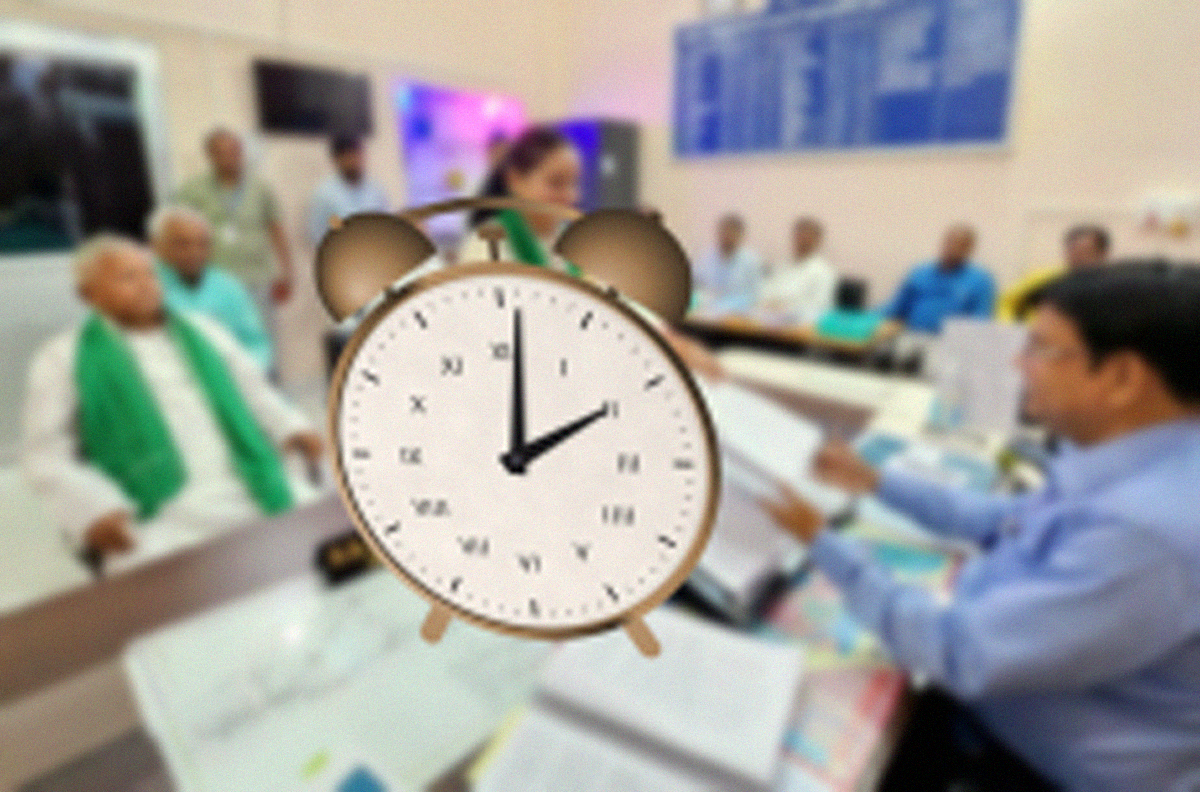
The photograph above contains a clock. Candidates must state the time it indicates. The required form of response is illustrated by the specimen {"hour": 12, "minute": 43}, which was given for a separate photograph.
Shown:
{"hour": 2, "minute": 1}
